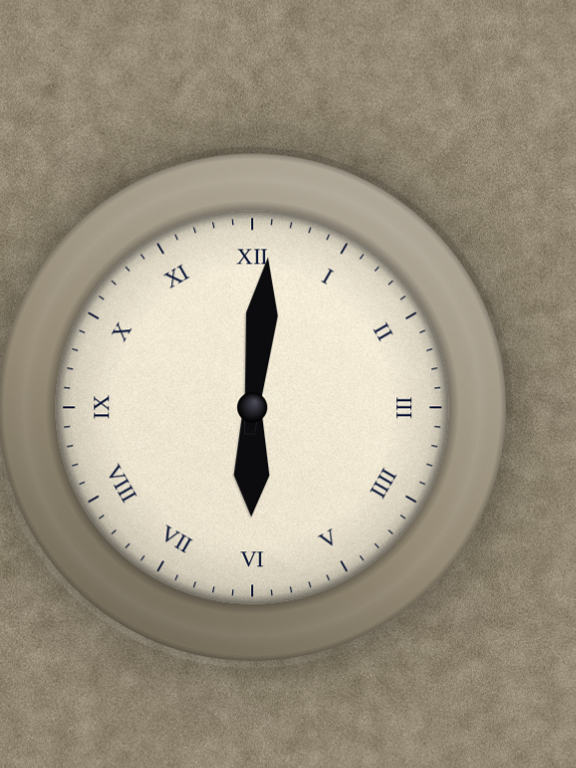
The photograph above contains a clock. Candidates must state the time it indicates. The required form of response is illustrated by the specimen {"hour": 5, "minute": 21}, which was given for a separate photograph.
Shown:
{"hour": 6, "minute": 1}
